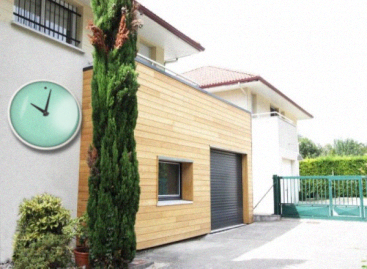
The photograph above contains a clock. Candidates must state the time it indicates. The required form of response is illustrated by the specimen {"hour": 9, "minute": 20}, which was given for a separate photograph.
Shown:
{"hour": 10, "minute": 2}
